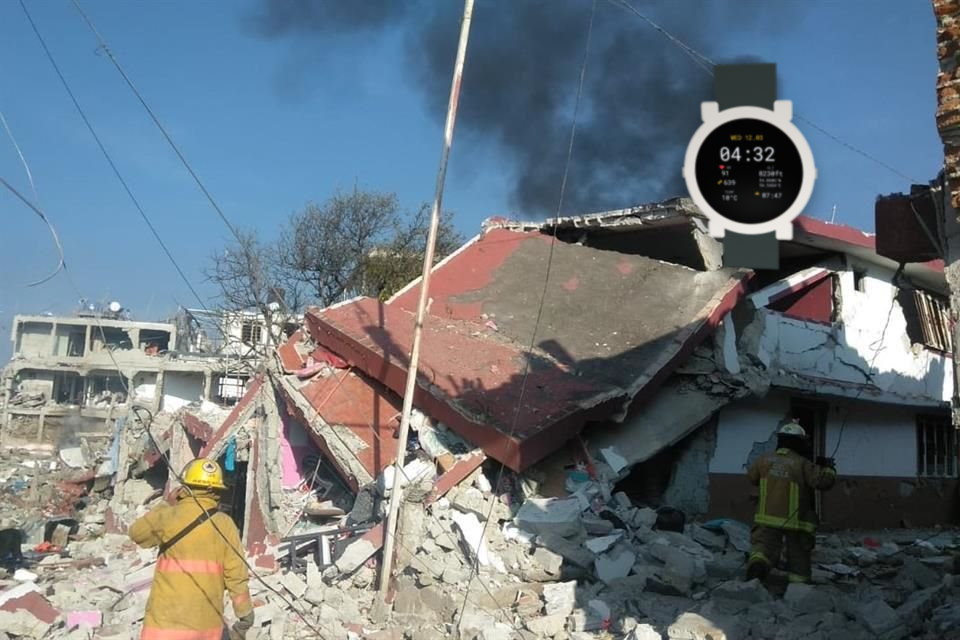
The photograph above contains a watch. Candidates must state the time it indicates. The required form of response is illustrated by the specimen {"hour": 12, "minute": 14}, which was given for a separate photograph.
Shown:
{"hour": 4, "minute": 32}
